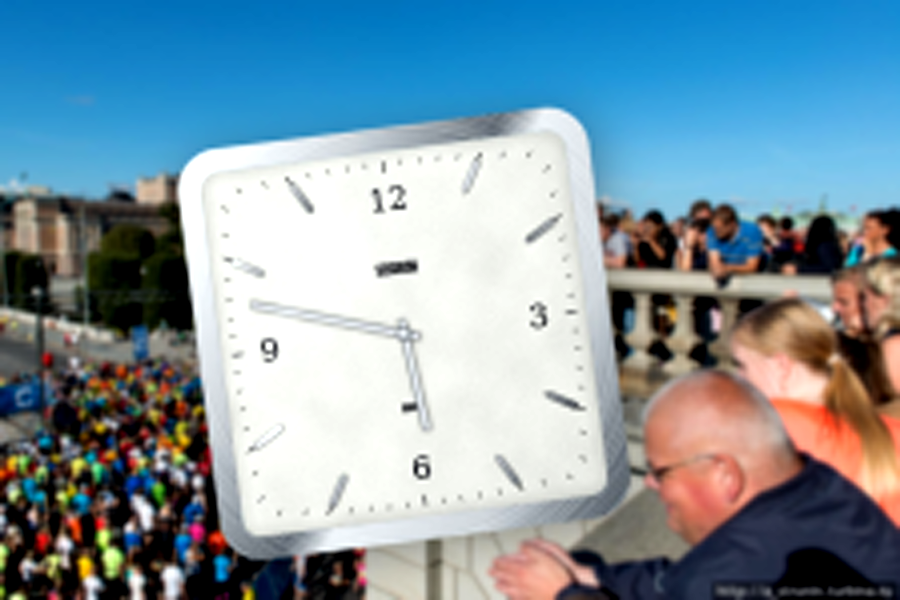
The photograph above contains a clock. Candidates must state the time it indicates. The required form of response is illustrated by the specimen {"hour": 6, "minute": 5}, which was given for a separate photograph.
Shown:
{"hour": 5, "minute": 48}
